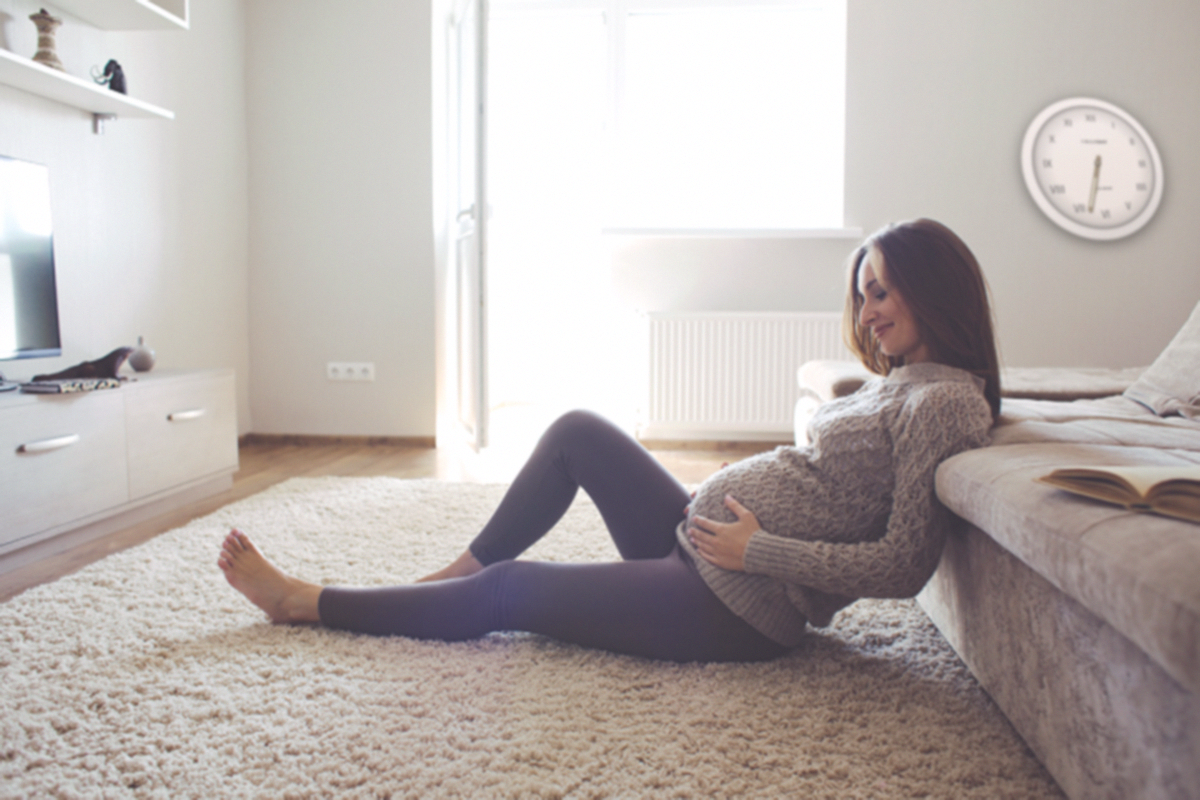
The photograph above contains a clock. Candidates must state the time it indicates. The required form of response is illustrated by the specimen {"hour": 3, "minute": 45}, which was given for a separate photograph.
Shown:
{"hour": 6, "minute": 33}
